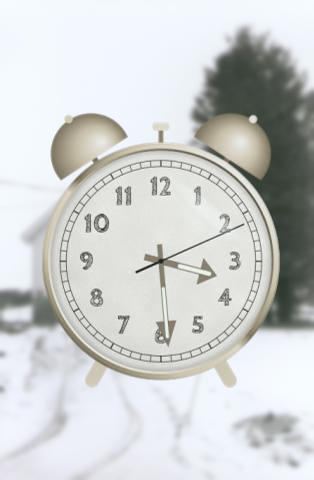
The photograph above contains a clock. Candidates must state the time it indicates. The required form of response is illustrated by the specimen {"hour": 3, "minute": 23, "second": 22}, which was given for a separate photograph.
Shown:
{"hour": 3, "minute": 29, "second": 11}
